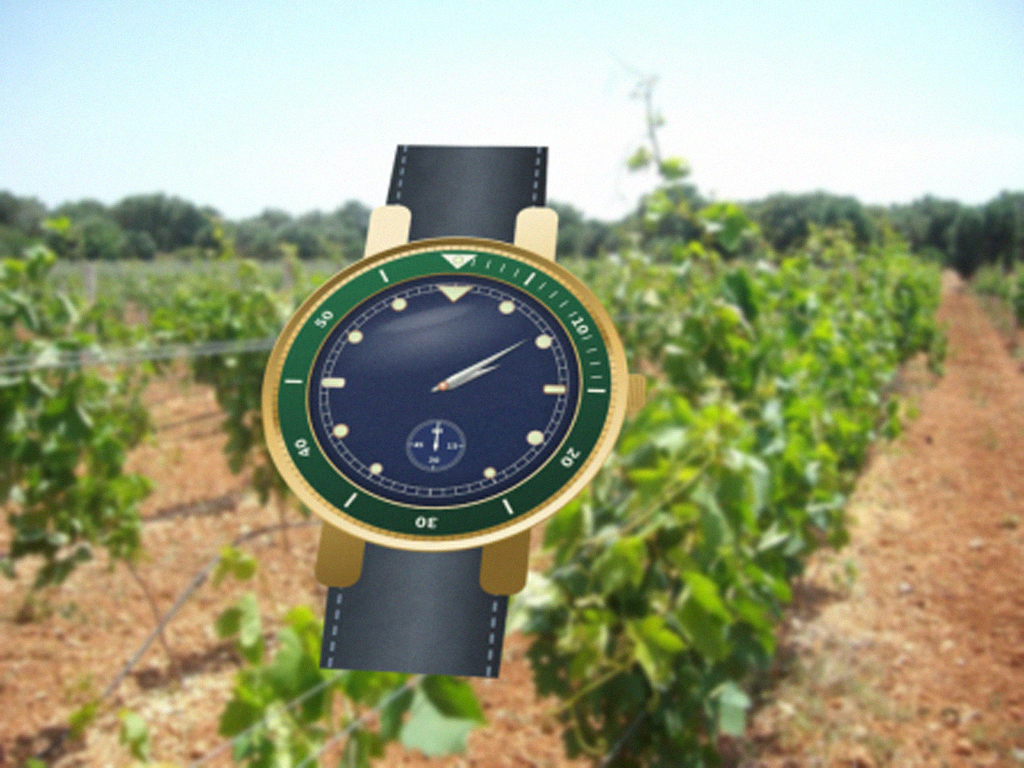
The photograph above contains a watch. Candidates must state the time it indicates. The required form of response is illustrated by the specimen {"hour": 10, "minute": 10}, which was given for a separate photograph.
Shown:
{"hour": 2, "minute": 9}
